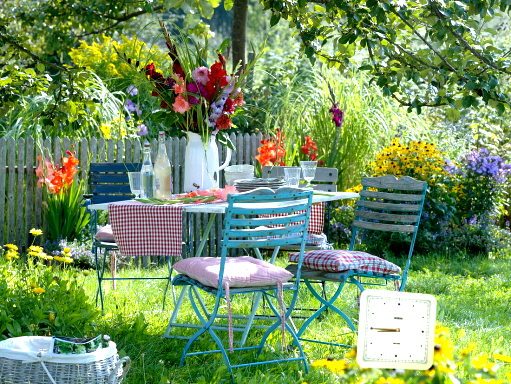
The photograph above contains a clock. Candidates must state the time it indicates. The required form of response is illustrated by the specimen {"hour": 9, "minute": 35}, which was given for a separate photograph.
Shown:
{"hour": 8, "minute": 45}
